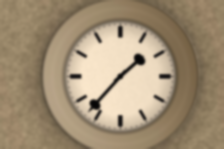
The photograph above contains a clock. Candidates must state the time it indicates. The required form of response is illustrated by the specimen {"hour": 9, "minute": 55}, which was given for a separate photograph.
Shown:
{"hour": 1, "minute": 37}
